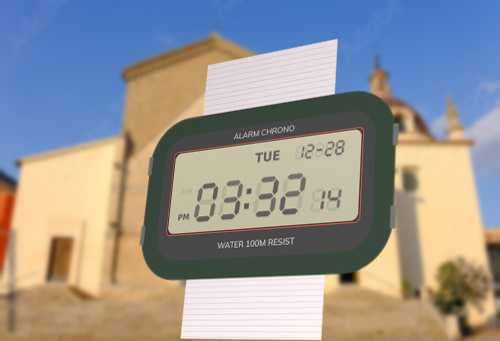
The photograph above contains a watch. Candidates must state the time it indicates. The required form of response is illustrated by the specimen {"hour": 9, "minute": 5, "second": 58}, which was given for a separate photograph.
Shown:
{"hour": 3, "minute": 32, "second": 14}
